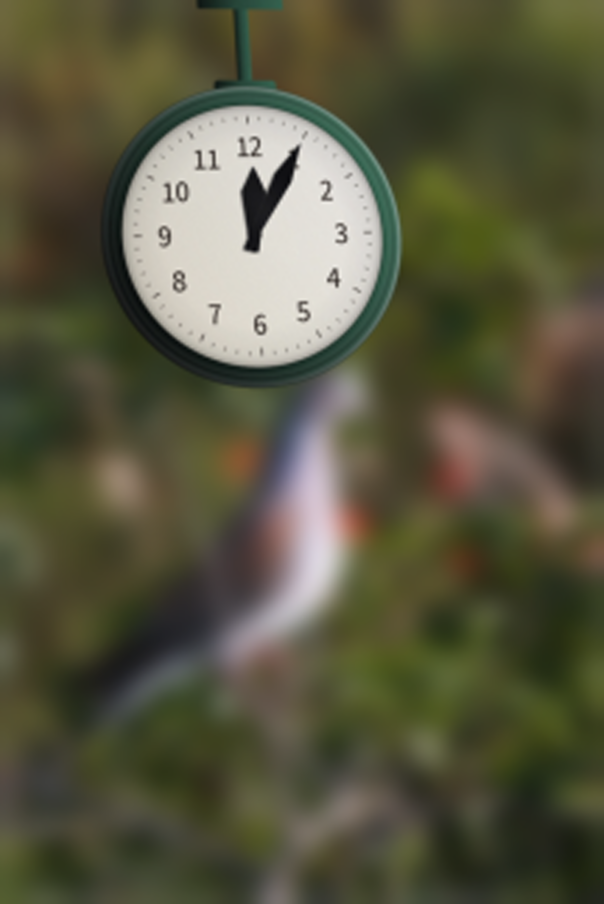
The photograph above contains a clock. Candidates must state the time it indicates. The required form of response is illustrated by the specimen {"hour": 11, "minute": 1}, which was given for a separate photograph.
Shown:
{"hour": 12, "minute": 5}
